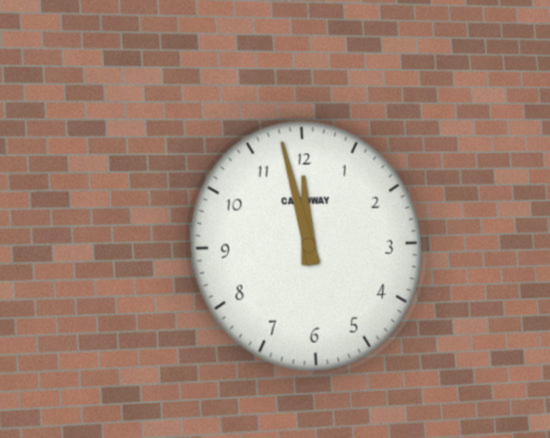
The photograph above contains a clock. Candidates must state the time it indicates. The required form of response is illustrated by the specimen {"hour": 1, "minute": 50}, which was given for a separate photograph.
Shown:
{"hour": 11, "minute": 58}
